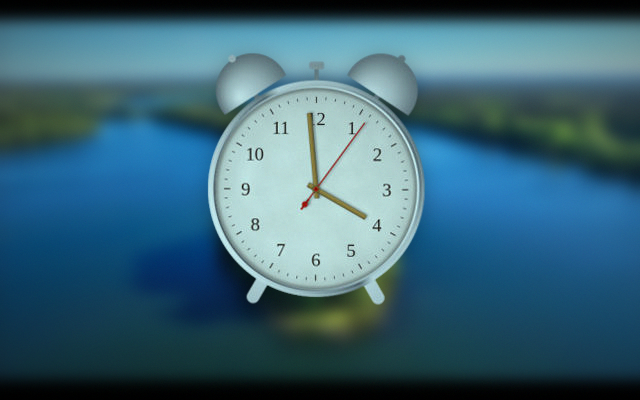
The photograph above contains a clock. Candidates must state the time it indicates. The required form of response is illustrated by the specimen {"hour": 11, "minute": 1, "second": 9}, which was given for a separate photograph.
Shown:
{"hour": 3, "minute": 59, "second": 6}
